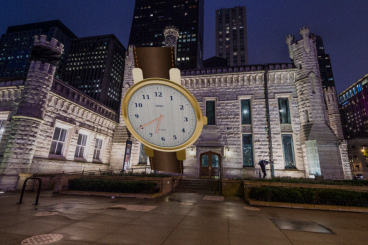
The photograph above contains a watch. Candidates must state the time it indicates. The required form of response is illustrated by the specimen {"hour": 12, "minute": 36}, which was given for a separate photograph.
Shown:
{"hour": 6, "minute": 40}
